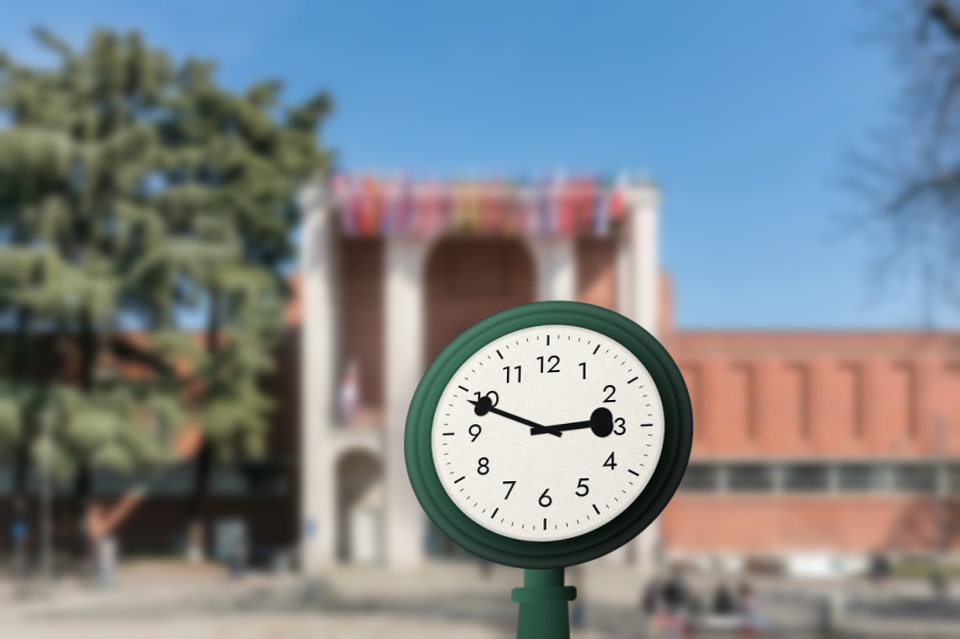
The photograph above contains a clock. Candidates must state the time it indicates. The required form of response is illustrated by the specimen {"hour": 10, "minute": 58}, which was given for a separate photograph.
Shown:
{"hour": 2, "minute": 49}
